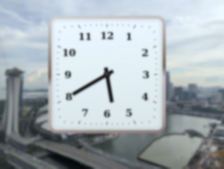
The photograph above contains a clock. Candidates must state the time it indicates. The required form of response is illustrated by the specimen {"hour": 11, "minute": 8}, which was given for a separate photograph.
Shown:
{"hour": 5, "minute": 40}
